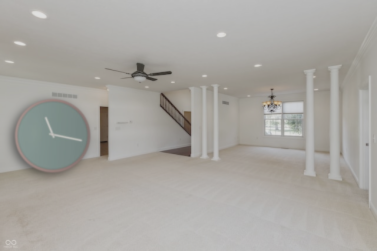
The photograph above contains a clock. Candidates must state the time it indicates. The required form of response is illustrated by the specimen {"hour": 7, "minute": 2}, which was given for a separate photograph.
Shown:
{"hour": 11, "minute": 17}
